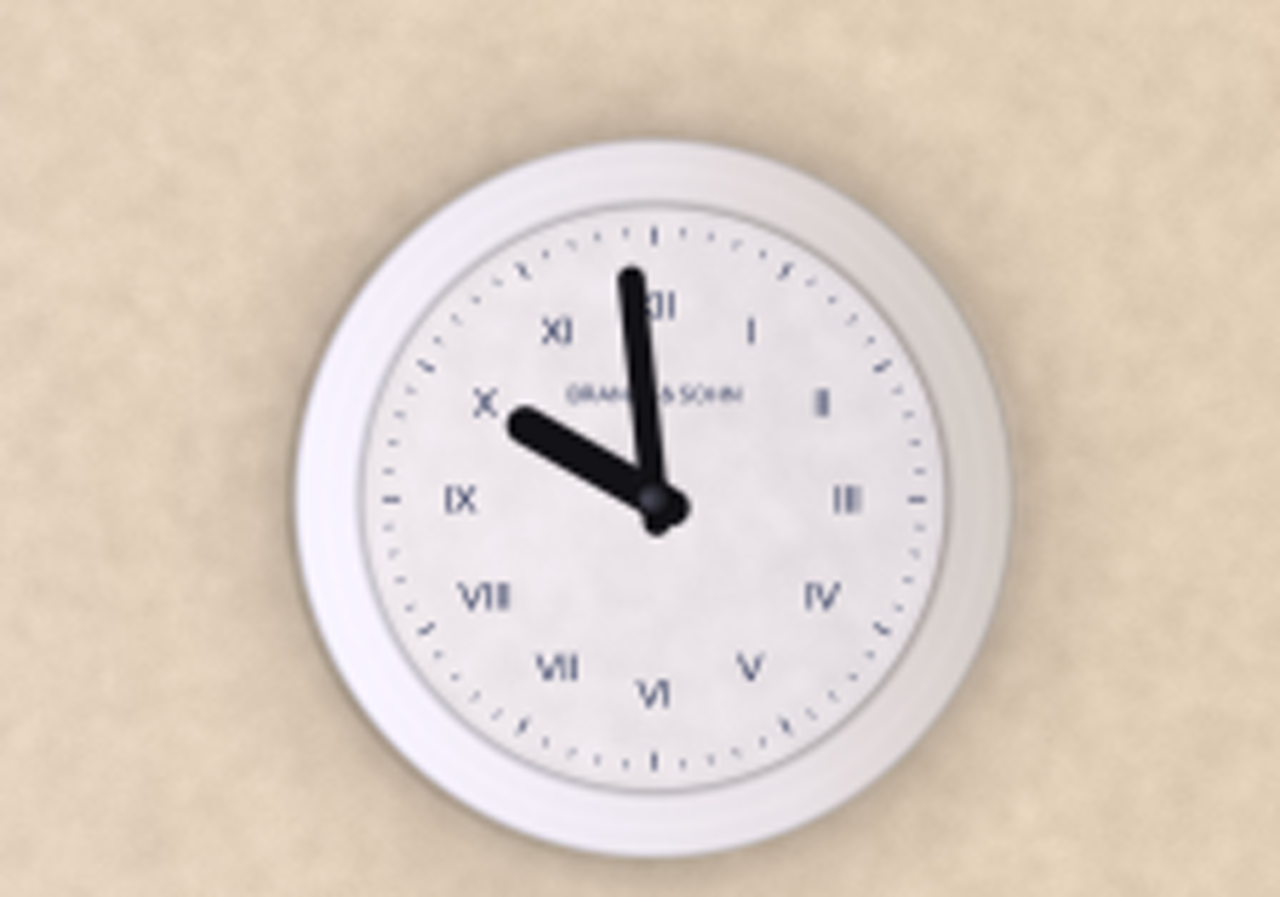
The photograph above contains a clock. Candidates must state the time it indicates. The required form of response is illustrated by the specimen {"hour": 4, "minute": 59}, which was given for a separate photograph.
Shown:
{"hour": 9, "minute": 59}
